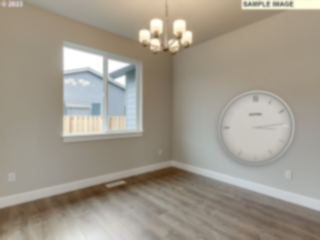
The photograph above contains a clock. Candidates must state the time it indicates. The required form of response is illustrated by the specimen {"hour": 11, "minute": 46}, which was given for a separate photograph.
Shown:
{"hour": 3, "minute": 14}
